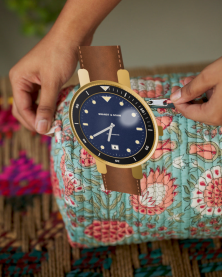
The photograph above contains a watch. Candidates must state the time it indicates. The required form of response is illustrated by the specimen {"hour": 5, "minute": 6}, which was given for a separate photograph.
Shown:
{"hour": 6, "minute": 40}
